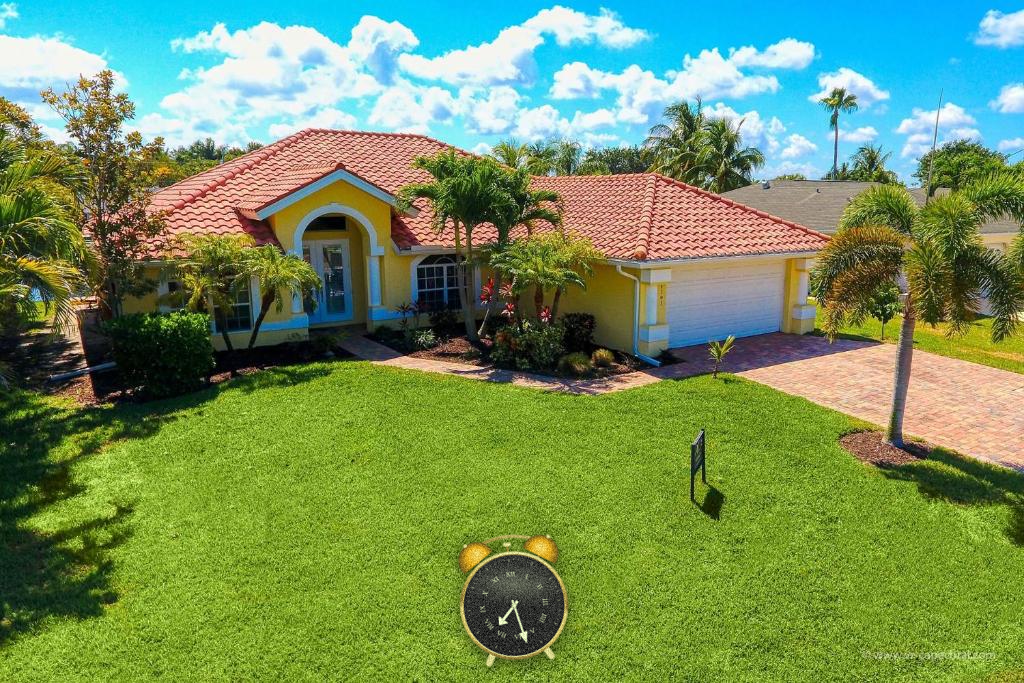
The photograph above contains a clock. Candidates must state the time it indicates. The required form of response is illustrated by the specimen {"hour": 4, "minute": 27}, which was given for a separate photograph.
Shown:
{"hour": 7, "minute": 28}
